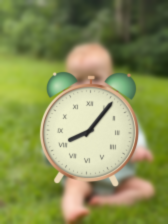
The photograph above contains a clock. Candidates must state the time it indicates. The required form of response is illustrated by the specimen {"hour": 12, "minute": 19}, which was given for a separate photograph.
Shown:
{"hour": 8, "minute": 6}
